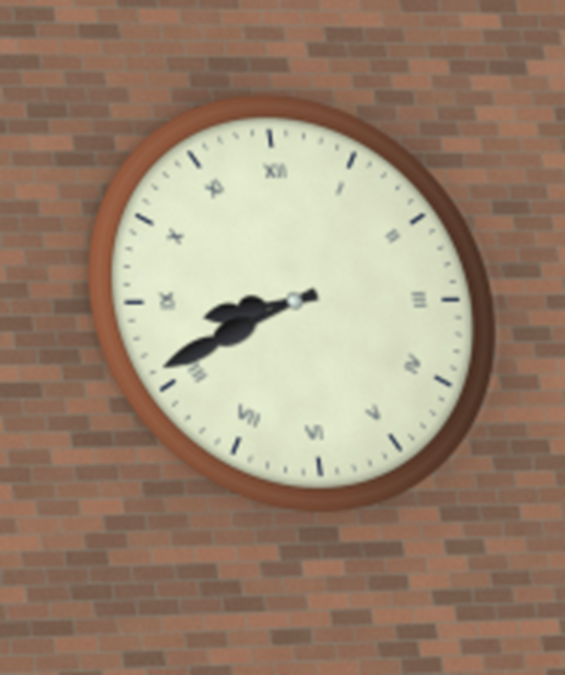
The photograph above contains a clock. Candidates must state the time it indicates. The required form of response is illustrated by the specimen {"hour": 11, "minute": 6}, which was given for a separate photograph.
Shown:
{"hour": 8, "minute": 41}
